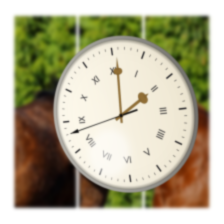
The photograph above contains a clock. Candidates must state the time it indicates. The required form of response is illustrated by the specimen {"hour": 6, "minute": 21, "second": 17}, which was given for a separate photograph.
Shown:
{"hour": 2, "minute": 0, "second": 43}
